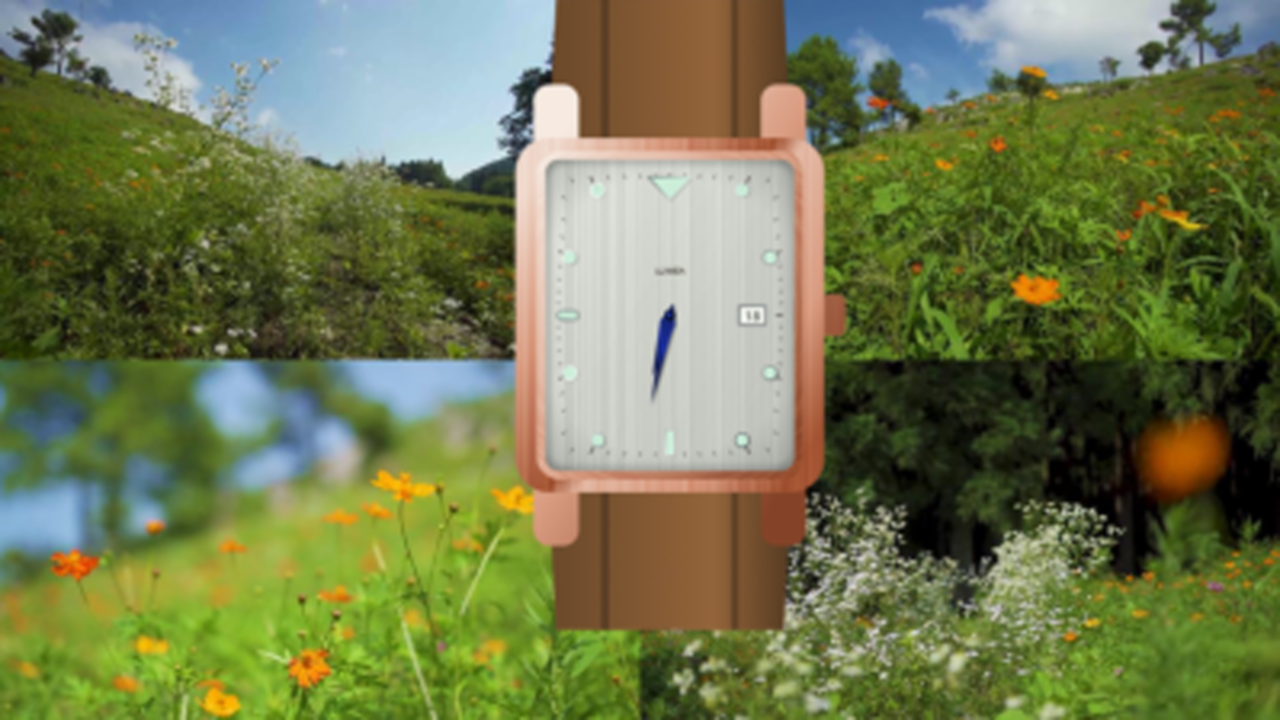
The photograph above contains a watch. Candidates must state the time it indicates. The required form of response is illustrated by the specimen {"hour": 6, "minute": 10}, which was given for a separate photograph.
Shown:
{"hour": 6, "minute": 32}
